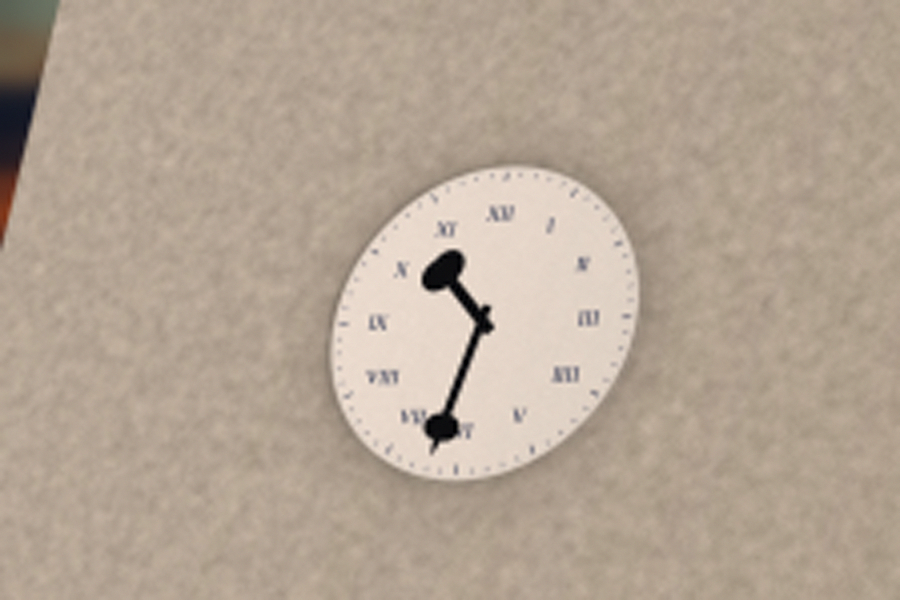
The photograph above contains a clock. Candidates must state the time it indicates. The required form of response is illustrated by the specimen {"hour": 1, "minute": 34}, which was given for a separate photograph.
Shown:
{"hour": 10, "minute": 32}
